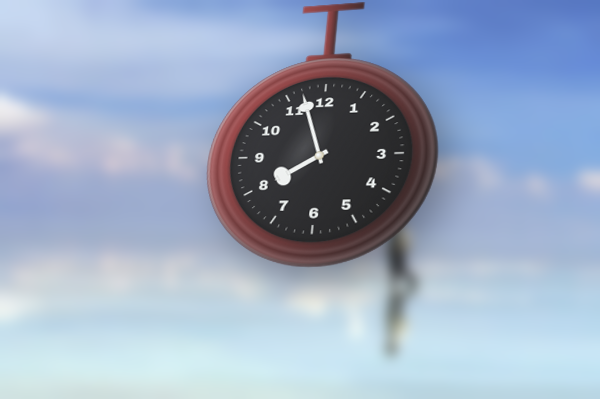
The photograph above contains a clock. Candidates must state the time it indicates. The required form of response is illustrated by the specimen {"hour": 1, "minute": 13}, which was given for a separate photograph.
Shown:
{"hour": 7, "minute": 57}
